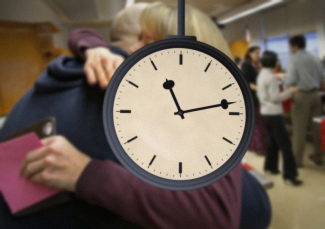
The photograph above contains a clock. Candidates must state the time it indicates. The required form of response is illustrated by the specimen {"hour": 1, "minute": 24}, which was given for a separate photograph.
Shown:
{"hour": 11, "minute": 13}
